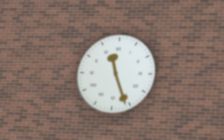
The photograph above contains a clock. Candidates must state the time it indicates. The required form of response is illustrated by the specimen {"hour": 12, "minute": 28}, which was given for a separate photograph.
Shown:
{"hour": 11, "minute": 26}
